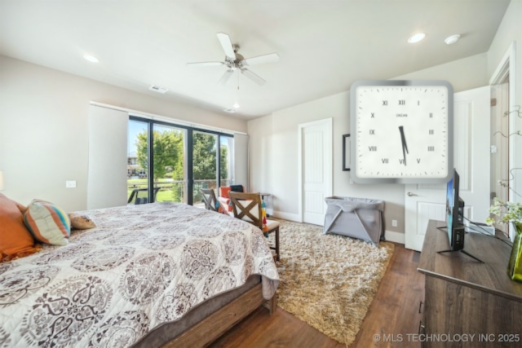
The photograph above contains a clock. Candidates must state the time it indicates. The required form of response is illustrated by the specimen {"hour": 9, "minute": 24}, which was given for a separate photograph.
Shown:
{"hour": 5, "minute": 29}
